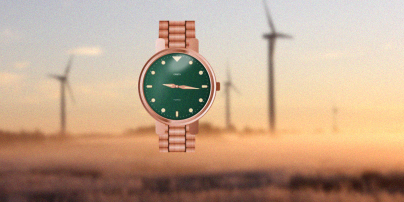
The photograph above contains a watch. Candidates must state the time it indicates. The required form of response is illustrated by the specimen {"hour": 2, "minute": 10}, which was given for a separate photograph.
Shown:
{"hour": 9, "minute": 16}
